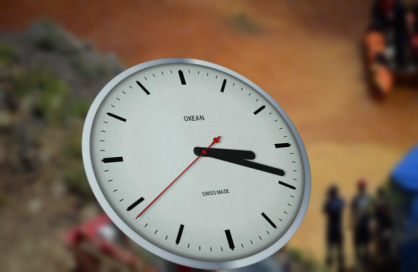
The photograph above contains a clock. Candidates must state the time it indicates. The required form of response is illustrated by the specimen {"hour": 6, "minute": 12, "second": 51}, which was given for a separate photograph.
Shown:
{"hour": 3, "minute": 18, "second": 39}
